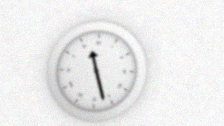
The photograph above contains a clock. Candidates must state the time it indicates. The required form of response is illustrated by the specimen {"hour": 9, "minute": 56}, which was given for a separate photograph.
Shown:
{"hour": 11, "minute": 27}
